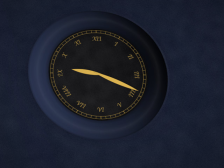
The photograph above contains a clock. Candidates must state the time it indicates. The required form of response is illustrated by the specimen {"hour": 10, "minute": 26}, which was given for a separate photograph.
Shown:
{"hour": 9, "minute": 19}
